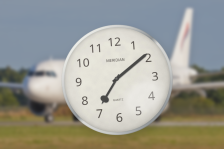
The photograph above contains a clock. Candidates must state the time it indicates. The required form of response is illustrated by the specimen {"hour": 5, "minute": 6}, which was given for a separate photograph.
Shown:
{"hour": 7, "minute": 9}
